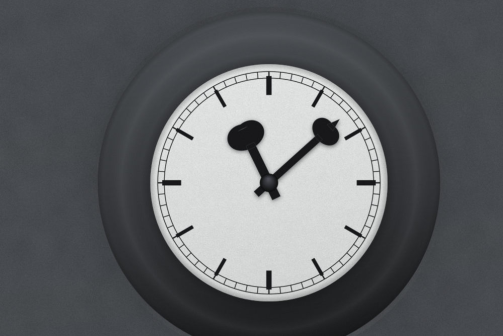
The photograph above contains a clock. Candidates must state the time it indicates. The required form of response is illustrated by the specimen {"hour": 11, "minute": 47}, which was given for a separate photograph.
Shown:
{"hour": 11, "minute": 8}
